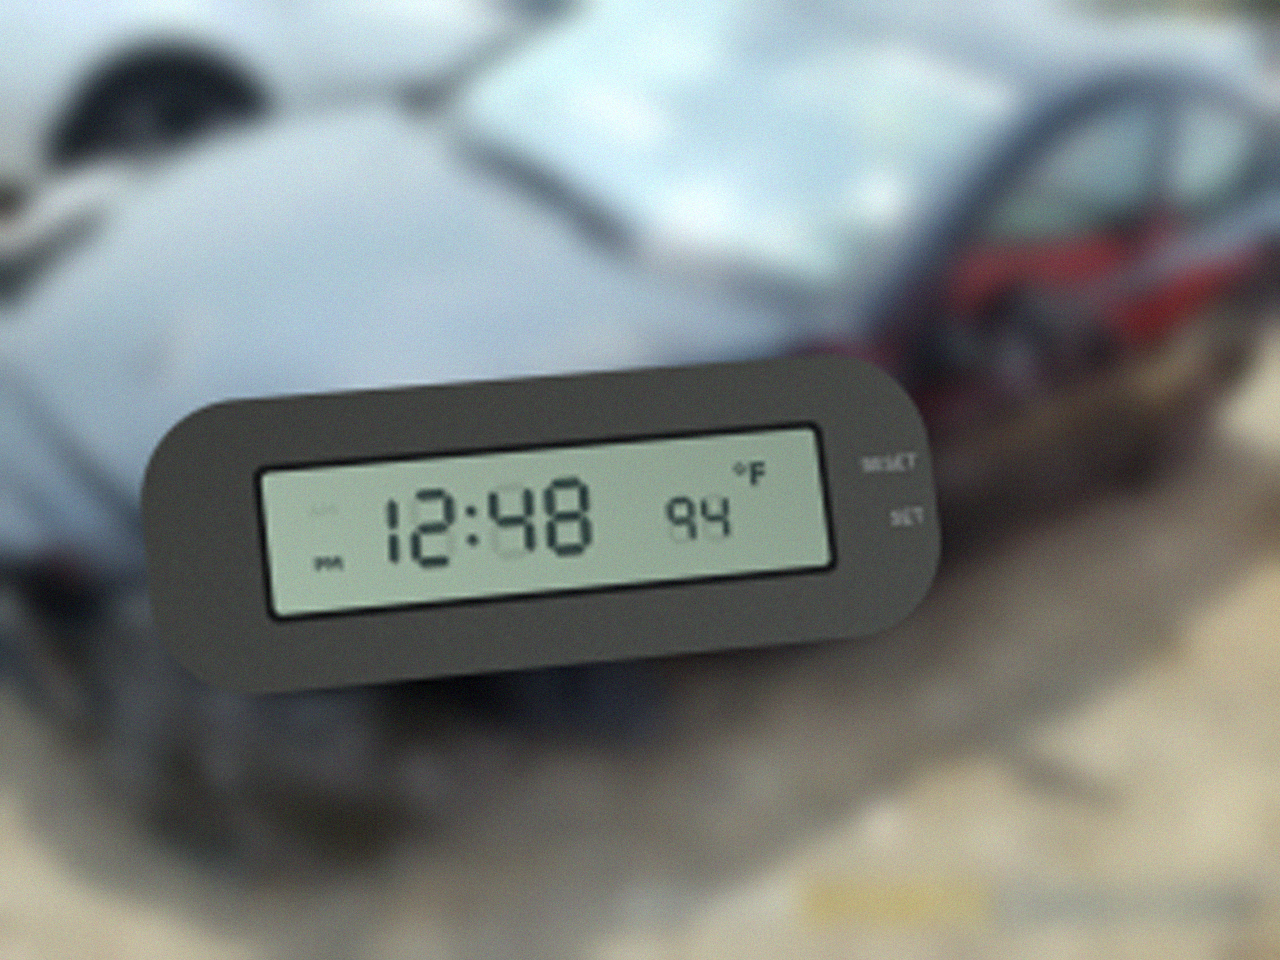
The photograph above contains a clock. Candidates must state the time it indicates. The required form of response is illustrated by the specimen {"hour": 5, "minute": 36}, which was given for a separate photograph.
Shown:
{"hour": 12, "minute": 48}
